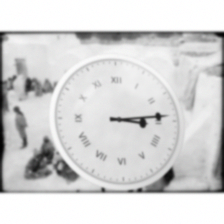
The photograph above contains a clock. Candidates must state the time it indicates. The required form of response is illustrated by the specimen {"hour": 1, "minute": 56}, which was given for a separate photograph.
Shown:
{"hour": 3, "minute": 14}
